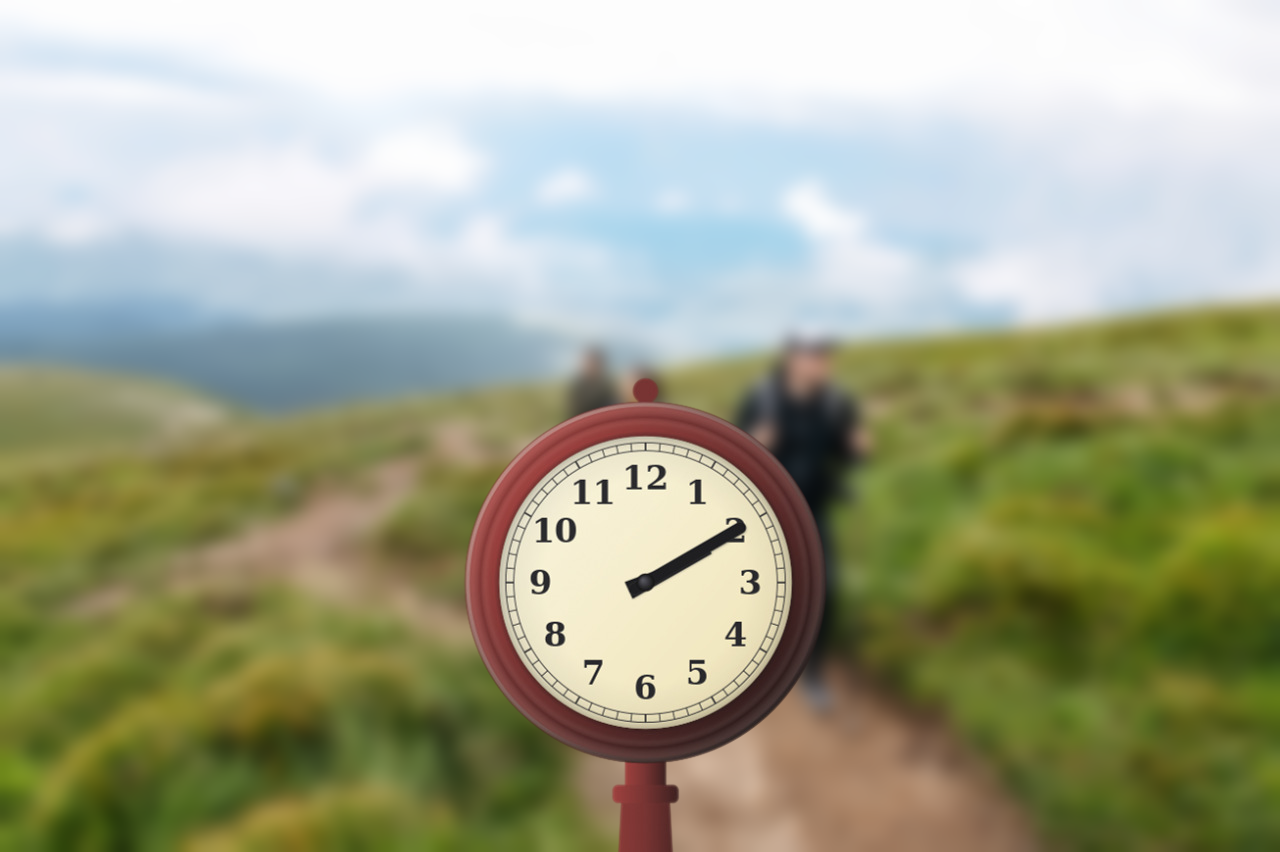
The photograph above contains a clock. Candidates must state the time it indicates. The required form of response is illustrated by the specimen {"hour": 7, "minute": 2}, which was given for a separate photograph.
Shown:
{"hour": 2, "minute": 10}
